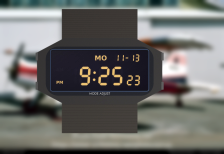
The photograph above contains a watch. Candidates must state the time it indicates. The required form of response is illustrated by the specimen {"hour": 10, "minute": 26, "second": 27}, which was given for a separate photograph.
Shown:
{"hour": 9, "minute": 25, "second": 23}
